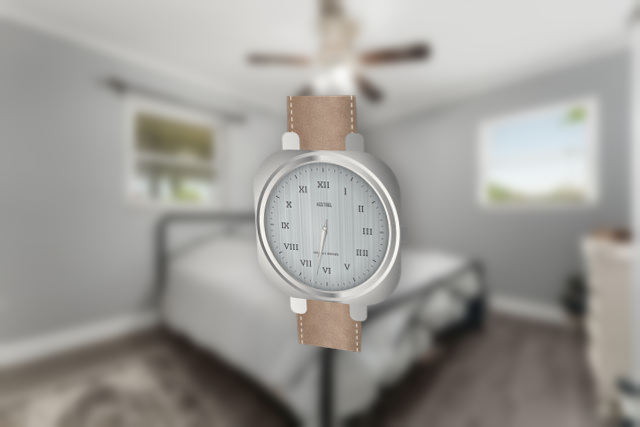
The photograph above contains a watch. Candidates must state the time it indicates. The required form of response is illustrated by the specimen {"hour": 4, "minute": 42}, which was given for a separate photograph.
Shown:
{"hour": 6, "minute": 32}
